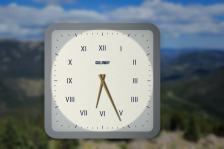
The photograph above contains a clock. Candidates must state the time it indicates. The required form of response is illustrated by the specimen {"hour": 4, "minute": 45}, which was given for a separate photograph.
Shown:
{"hour": 6, "minute": 26}
